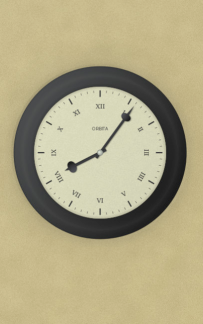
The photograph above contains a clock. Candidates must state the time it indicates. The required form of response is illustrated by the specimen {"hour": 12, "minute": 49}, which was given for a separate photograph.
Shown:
{"hour": 8, "minute": 6}
